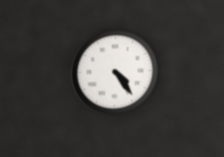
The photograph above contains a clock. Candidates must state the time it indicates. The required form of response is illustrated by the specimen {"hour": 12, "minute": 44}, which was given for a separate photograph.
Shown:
{"hour": 4, "minute": 24}
